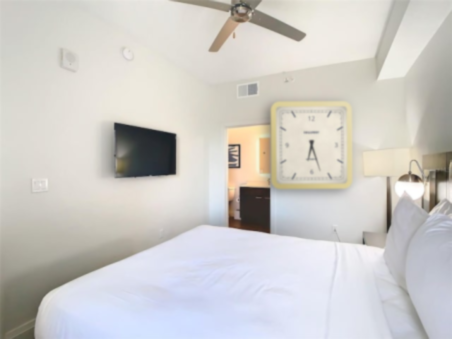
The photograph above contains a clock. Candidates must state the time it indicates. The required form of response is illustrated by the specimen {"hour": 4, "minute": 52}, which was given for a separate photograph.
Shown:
{"hour": 6, "minute": 27}
